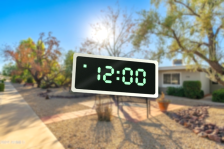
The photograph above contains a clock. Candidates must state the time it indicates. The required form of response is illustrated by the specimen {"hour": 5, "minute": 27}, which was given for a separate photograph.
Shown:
{"hour": 12, "minute": 0}
